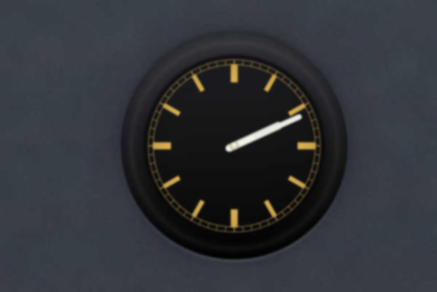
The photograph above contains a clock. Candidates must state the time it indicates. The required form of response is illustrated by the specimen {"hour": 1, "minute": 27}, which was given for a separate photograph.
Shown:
{"hour": 2, "minute": 11}
